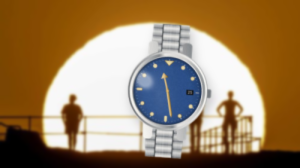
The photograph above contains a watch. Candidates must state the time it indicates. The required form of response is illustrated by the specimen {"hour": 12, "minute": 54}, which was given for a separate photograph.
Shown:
{"hour": 11, "minute": 28}
